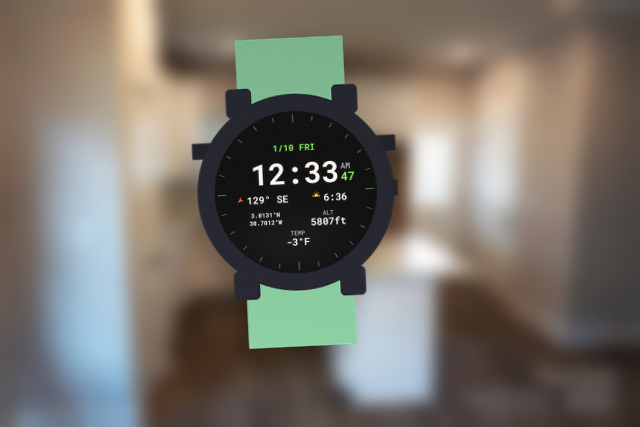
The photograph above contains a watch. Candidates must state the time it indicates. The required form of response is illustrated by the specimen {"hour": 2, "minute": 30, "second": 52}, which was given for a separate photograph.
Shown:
{"hour": 12, "minute": 33, "second": 47}
